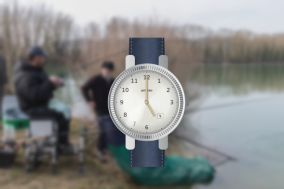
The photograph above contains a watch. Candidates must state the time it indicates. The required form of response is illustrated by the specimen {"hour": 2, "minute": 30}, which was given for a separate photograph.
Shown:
{"hour": 5, "minute": 0}
